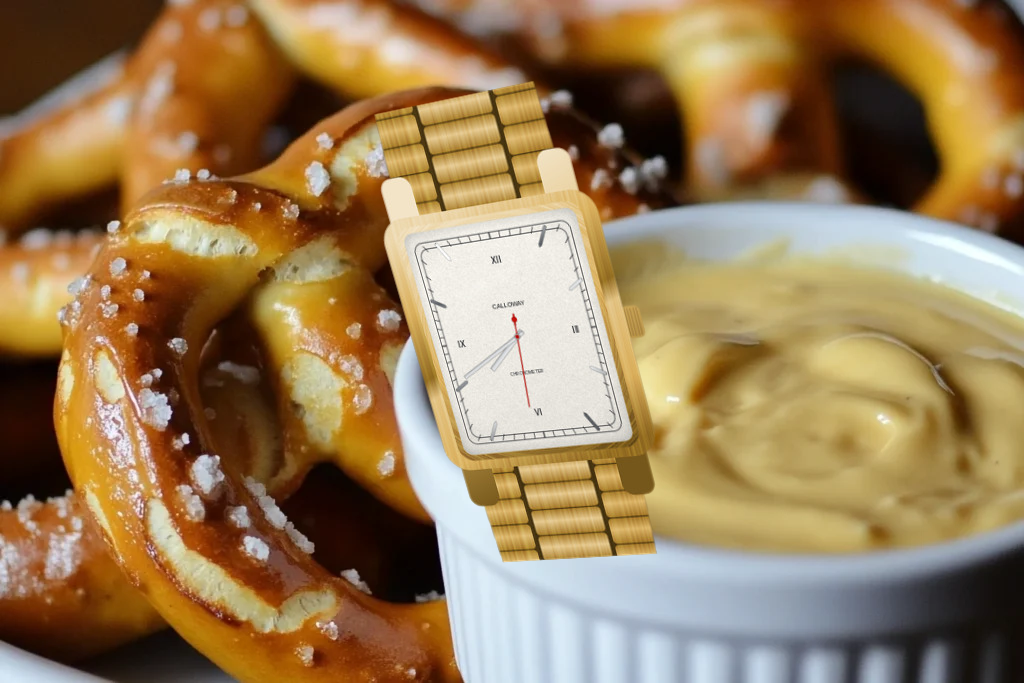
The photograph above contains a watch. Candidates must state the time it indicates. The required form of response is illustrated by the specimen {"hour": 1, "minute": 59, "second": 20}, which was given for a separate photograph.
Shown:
{"hour": 7, "minute": 40, "second": 31}
